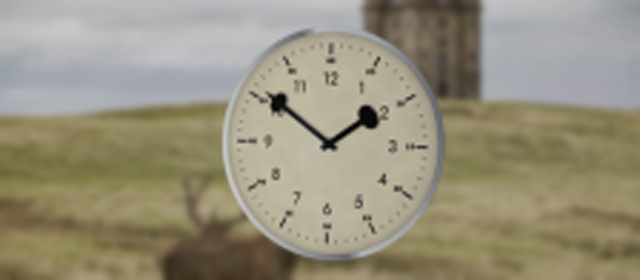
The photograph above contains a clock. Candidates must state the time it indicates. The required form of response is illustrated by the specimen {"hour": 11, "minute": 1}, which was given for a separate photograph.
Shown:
{"hour": 1, "minute": 51}
